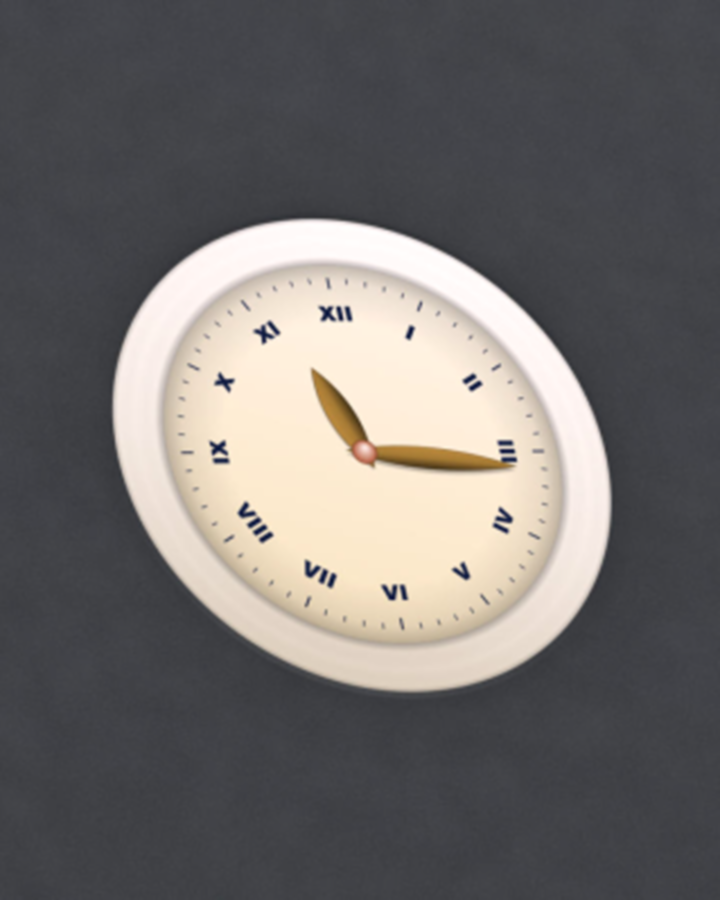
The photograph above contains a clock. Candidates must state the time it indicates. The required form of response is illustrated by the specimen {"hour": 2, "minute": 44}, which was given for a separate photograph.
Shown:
{"hour": 11, "minute": 16}
